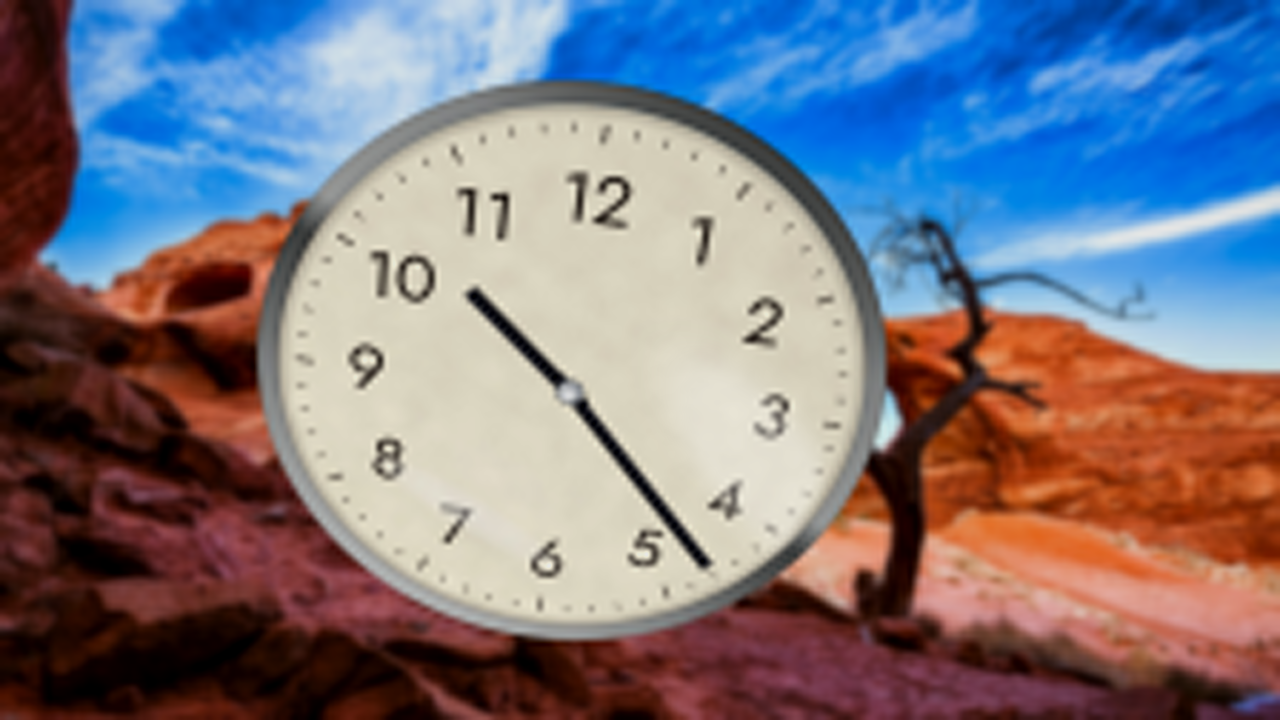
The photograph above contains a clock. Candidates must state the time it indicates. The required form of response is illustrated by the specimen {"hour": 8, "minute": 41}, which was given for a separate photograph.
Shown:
{"hour": 10, "minute": 23}
